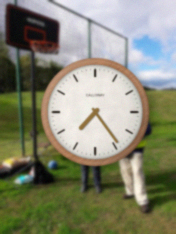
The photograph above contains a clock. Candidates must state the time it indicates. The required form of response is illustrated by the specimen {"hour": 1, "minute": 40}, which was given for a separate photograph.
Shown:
{"hour": 7, "minute": 24}
